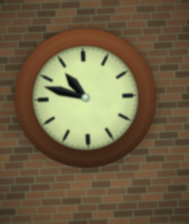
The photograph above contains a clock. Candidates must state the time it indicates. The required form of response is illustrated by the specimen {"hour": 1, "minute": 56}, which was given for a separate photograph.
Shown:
{"hour": 10, "minute": 48}
